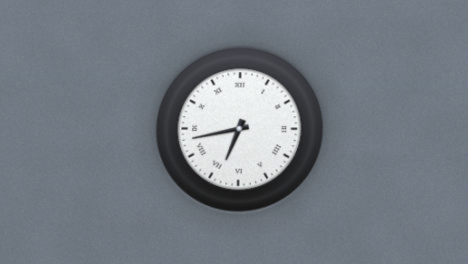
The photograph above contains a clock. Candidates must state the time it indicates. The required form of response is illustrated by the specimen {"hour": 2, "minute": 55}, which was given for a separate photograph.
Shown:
{"hour": 6, "minute": 43}
